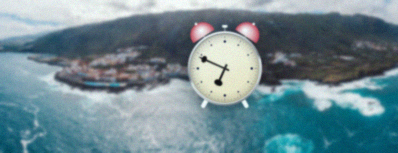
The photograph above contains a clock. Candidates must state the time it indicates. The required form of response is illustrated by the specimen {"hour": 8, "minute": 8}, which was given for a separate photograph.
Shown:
{"hour": 6, "minute": 49}
